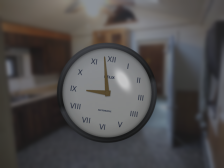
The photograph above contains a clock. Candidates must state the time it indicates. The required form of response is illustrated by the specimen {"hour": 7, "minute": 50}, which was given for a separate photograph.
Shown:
{"hour": 8, "minute": 58}
